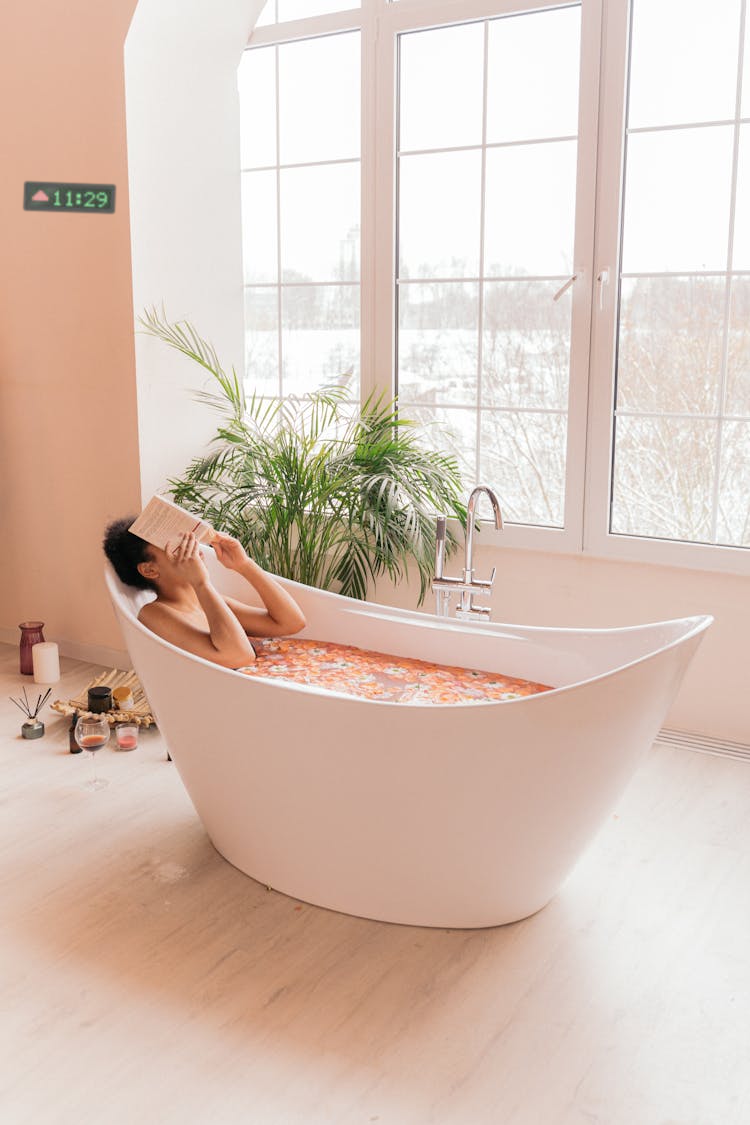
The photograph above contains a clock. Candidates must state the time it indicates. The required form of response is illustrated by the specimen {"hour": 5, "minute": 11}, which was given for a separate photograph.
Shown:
{"hour": 11, "minute": 29}
